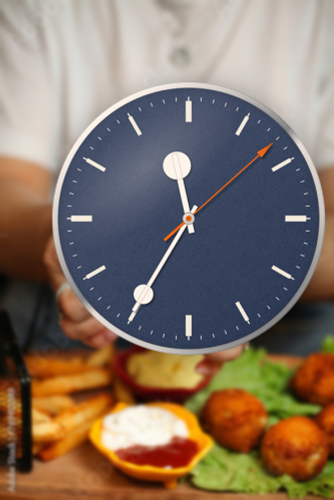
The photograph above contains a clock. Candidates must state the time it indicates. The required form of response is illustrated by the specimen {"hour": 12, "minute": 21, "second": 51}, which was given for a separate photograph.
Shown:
{"hour": 11, "minute": 35, "second": 8}
